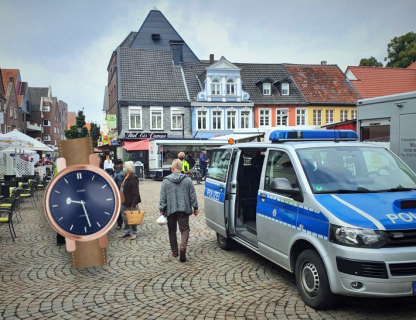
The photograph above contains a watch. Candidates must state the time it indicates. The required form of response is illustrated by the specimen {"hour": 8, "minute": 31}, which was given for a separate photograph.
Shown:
{"hour": 9, "minute": 28}
